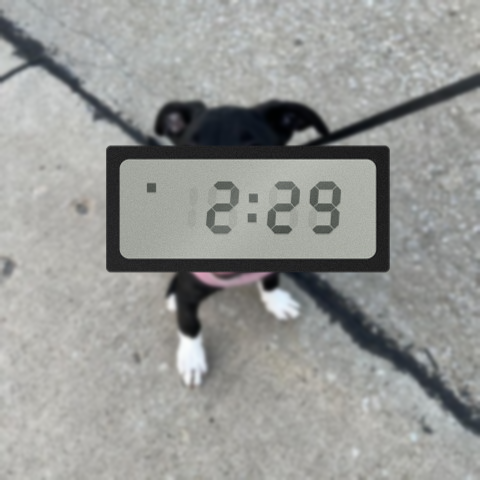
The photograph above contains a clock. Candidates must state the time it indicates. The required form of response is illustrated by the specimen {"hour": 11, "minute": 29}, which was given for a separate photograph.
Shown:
{"hour": 2, "minute": 29}
